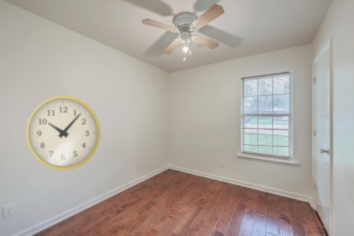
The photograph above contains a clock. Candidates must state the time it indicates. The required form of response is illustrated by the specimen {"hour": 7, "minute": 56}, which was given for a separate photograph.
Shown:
{"hour": 10, "minute": 7}
